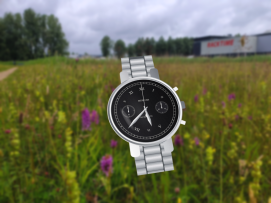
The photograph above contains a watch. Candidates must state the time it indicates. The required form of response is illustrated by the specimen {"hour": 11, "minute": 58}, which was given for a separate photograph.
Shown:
{"hour": 5, "minute": 38}
